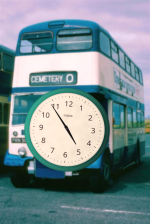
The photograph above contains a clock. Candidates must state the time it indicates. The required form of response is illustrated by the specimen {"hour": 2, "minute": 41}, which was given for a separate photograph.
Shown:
{"hour": 4, "minute": 54}
